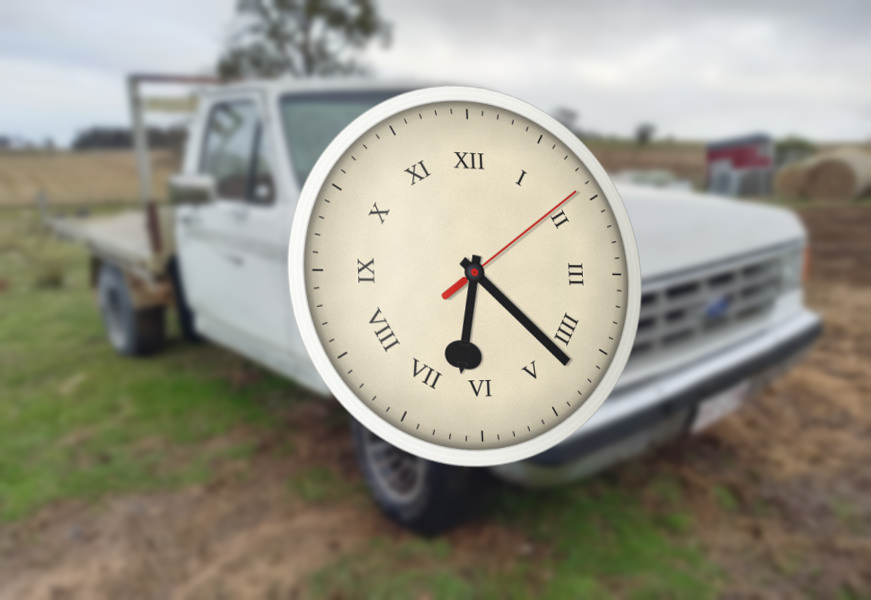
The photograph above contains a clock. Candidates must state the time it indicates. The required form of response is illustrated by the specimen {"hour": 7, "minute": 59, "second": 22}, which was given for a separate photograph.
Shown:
{"hour": 6, "minute": 22, "second": 9}
